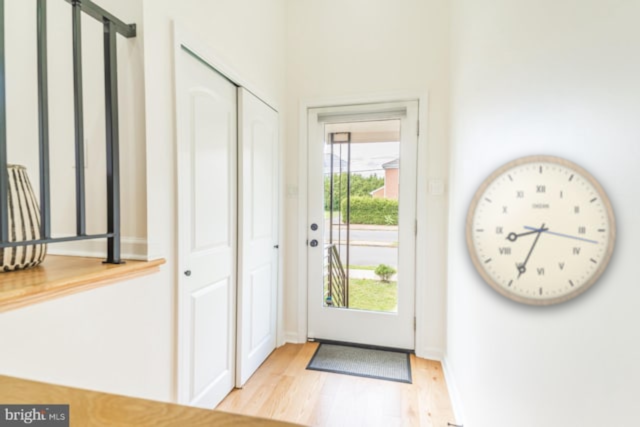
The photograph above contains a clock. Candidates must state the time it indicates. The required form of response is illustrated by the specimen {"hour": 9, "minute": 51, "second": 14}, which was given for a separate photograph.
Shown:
{"hour": 8, "minute": 34, "second": 17}
